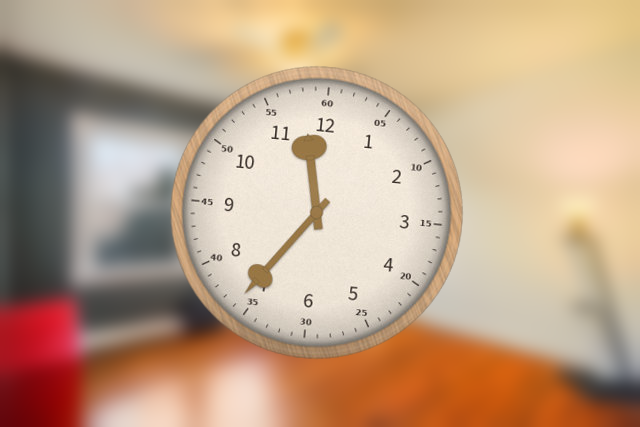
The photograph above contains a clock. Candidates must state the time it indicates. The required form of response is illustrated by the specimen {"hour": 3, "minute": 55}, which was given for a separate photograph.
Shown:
{"hour": 11, "minute": 36}
